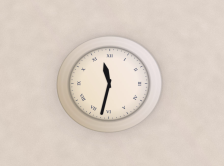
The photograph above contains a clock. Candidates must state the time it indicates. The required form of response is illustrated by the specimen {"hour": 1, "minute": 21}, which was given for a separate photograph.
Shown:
{"hour": 11, "minute": 32}
